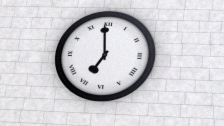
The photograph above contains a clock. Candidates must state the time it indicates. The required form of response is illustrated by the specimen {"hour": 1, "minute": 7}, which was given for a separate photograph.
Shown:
{"hour": 6, "minute": 59}
